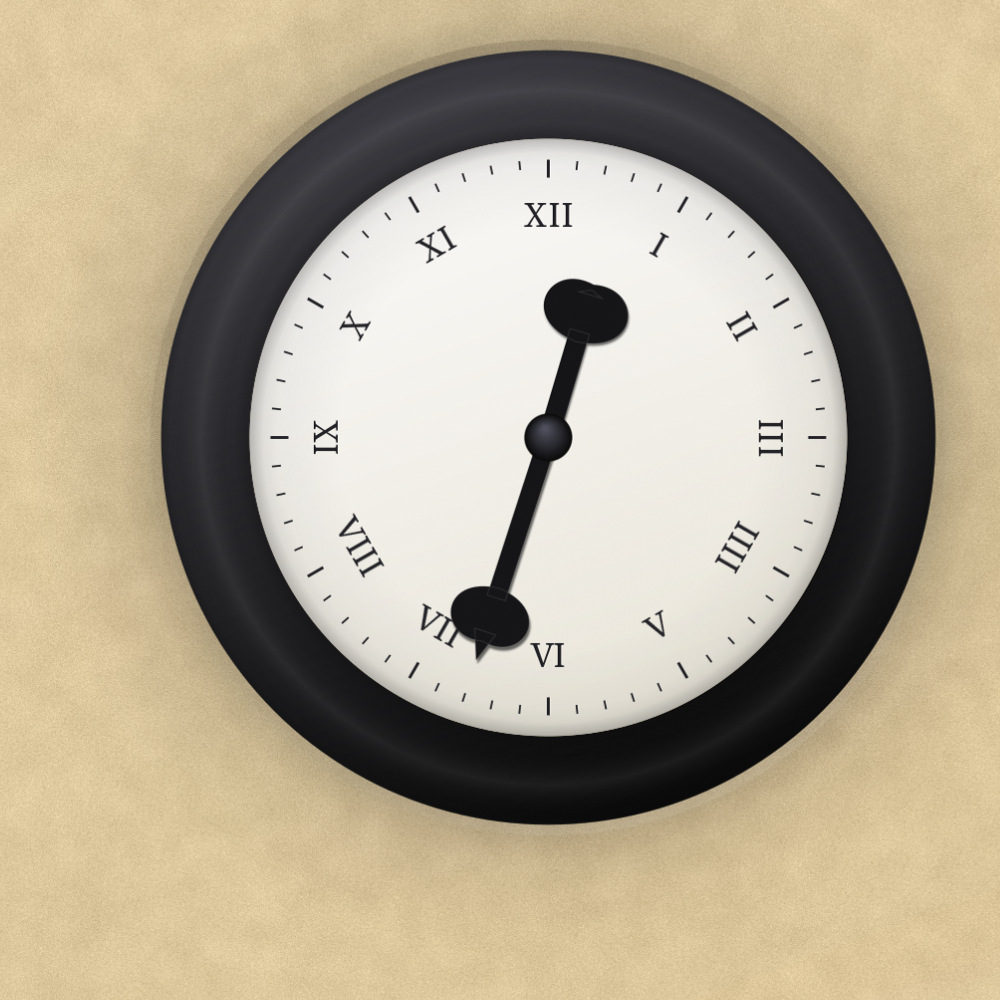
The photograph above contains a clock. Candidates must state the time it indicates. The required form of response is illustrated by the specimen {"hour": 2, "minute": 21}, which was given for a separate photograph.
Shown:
{"hour": 12, "minute": 33}
